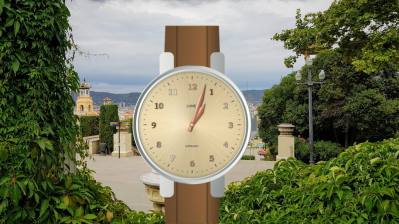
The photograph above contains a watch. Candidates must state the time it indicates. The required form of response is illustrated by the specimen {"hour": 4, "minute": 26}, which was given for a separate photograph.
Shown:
{"hour": 1, "minute": 3}
